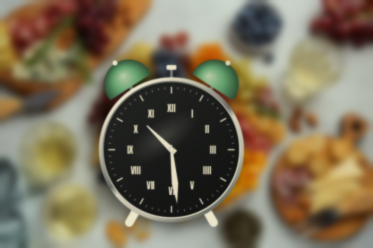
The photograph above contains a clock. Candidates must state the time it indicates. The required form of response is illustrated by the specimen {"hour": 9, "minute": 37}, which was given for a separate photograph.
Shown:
{"hour": 10, "minute": 29}
